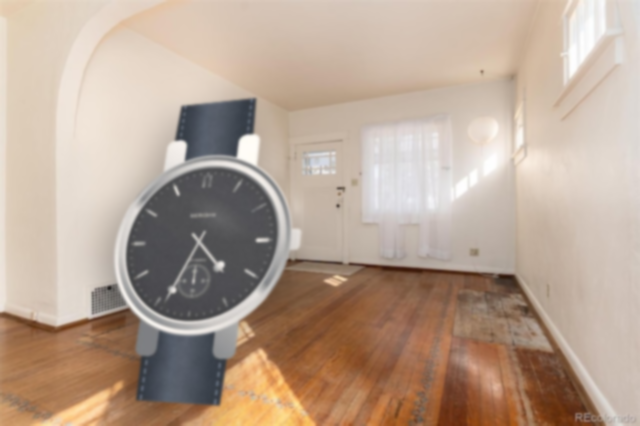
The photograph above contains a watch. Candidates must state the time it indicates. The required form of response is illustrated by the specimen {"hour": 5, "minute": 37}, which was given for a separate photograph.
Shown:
{"hour": 4, "minute": 34}
